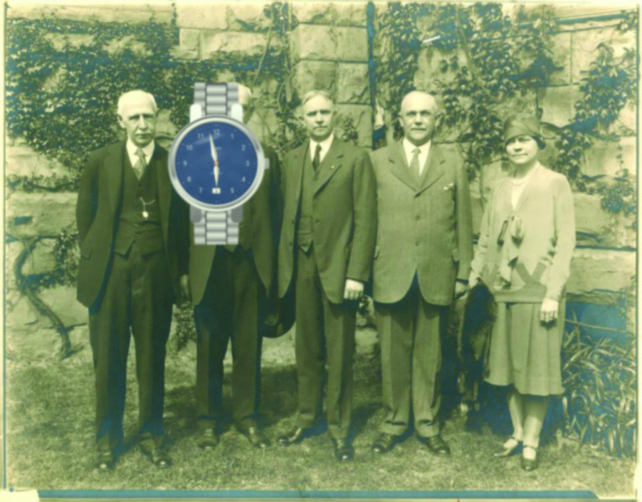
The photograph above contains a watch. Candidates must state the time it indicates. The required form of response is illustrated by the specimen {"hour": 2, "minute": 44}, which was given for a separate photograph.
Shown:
{"hour": 5, "minute": 58}
